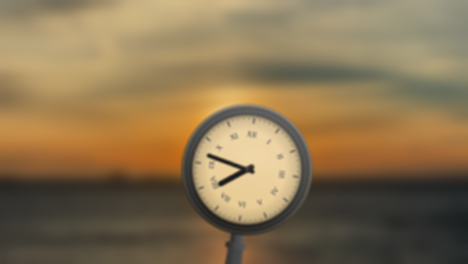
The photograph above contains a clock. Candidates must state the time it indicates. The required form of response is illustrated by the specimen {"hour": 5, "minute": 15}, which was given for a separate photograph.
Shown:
{"hour": 7, "minute": 47}
